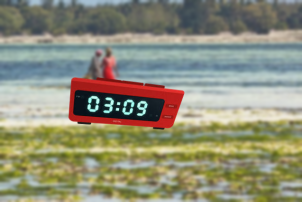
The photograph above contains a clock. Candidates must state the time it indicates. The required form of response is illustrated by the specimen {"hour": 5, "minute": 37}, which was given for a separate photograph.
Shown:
{"hour": 3, "minute": 9}
